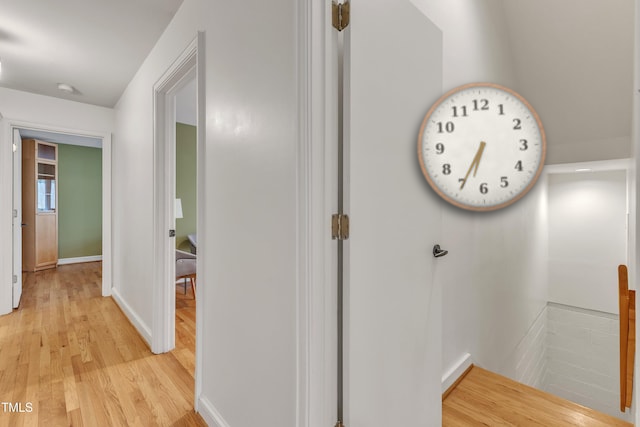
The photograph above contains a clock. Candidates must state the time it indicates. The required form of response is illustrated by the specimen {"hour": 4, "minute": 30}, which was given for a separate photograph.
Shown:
{"hour": 6, "minute": 35}
